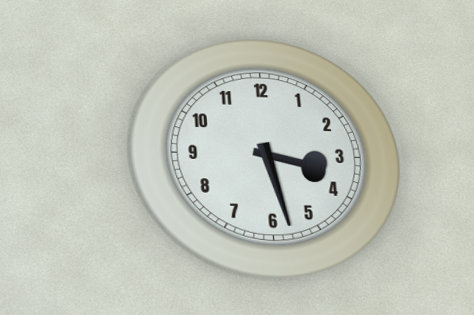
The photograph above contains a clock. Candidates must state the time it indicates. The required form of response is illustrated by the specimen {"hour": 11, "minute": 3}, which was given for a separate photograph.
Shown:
{"hour": 3, "minute": 28}
